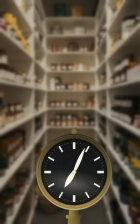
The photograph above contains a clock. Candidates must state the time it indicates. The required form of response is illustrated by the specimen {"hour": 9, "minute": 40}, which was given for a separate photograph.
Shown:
{"hour": 7, "minute": 4}
